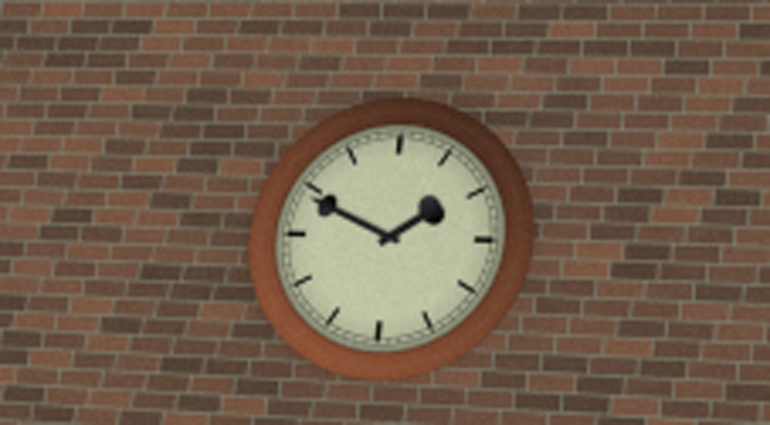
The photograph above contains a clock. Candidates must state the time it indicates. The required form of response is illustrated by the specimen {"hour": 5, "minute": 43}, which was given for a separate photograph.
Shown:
{"hour": 1, "minute": 49}
